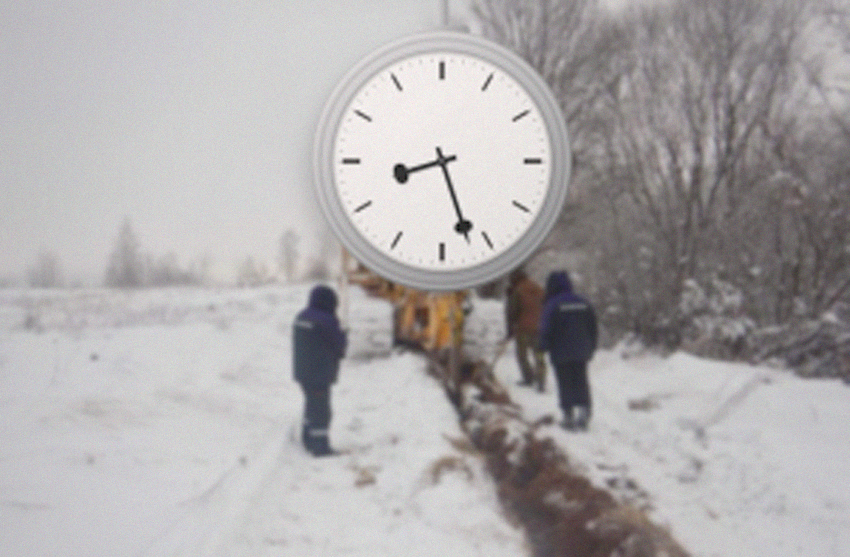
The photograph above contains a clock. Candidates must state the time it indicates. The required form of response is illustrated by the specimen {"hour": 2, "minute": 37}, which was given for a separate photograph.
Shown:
{"hour": 8, "minute": 27}
